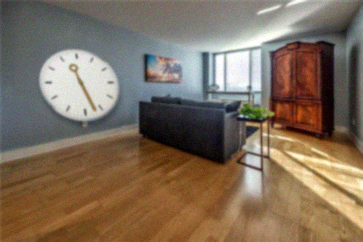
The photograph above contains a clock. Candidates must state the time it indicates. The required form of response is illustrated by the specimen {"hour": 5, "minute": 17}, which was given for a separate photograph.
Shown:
{"hour": 11, "minute": 27}
